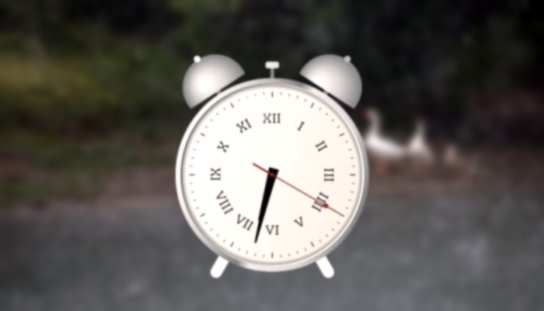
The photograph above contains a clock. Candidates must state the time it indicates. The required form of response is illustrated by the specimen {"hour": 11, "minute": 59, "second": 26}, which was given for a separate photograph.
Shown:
{"hour": 6, "minute": 32, "second": 20}
